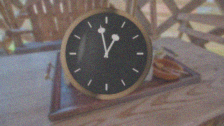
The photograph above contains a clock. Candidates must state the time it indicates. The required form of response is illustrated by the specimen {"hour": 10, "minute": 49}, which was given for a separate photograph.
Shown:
{"hour": 12, "minute": 58}
